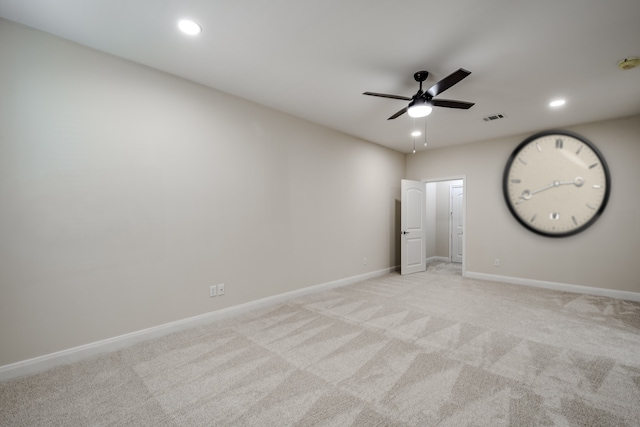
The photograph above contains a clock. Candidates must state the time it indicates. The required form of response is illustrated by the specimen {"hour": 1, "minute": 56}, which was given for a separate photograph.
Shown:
{"hour": 2, "minute": 41}
